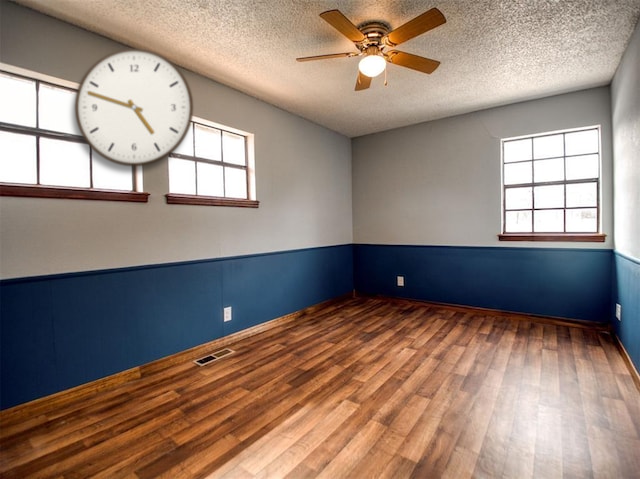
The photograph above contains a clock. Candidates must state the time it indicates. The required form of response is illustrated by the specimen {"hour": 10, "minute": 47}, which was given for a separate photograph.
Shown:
{"hour": 4, "minute": 48}
